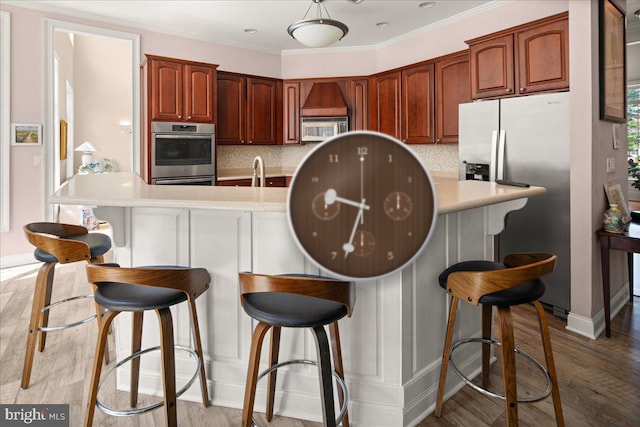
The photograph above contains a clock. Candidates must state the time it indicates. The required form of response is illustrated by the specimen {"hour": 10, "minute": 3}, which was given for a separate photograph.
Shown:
{"hour": 9, "minute": 33}
